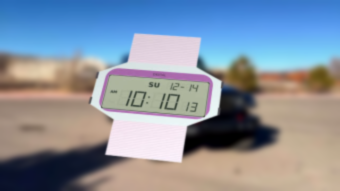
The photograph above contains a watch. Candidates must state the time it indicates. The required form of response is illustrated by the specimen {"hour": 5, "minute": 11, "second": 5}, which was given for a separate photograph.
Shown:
{"hour": 10, "minute": 10, "second": 13}
